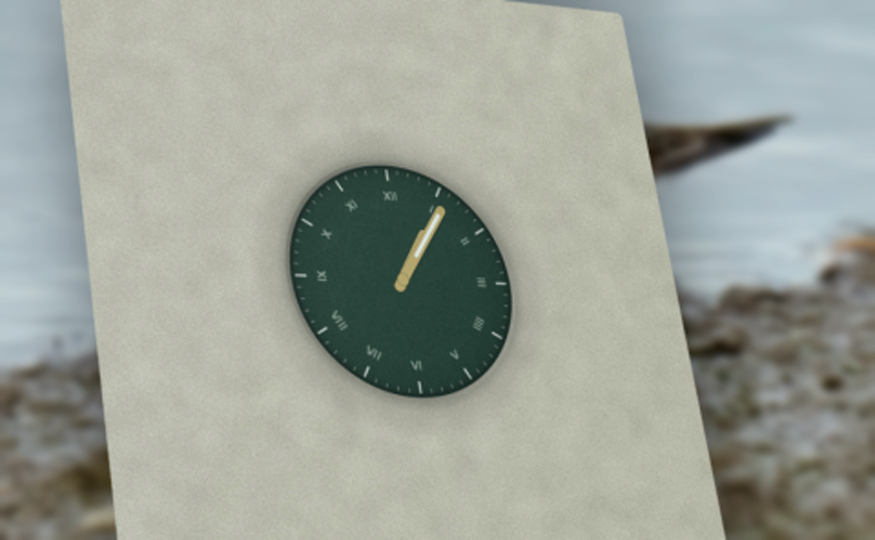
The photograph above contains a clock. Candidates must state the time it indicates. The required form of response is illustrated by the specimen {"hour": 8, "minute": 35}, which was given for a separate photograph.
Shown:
{"hour": 1, "minute": 6}
